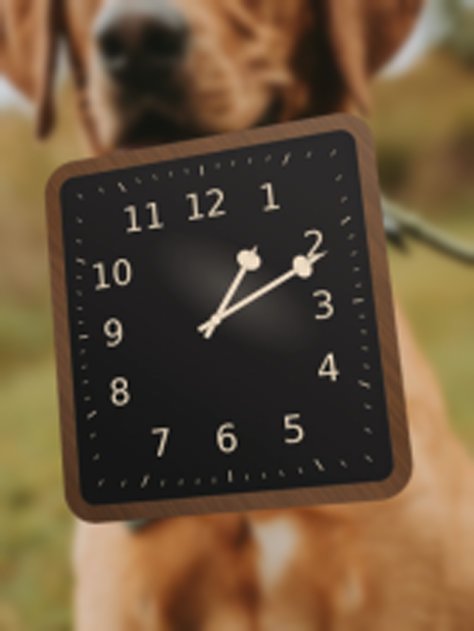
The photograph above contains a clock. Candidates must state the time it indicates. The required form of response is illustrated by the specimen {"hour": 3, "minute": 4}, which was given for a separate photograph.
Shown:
{"hour": 1, "minute": 11}
